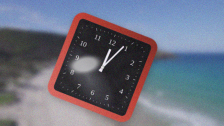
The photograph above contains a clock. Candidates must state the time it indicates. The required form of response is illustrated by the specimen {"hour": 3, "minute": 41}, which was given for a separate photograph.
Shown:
{"hour": 12, "minute": 4}
